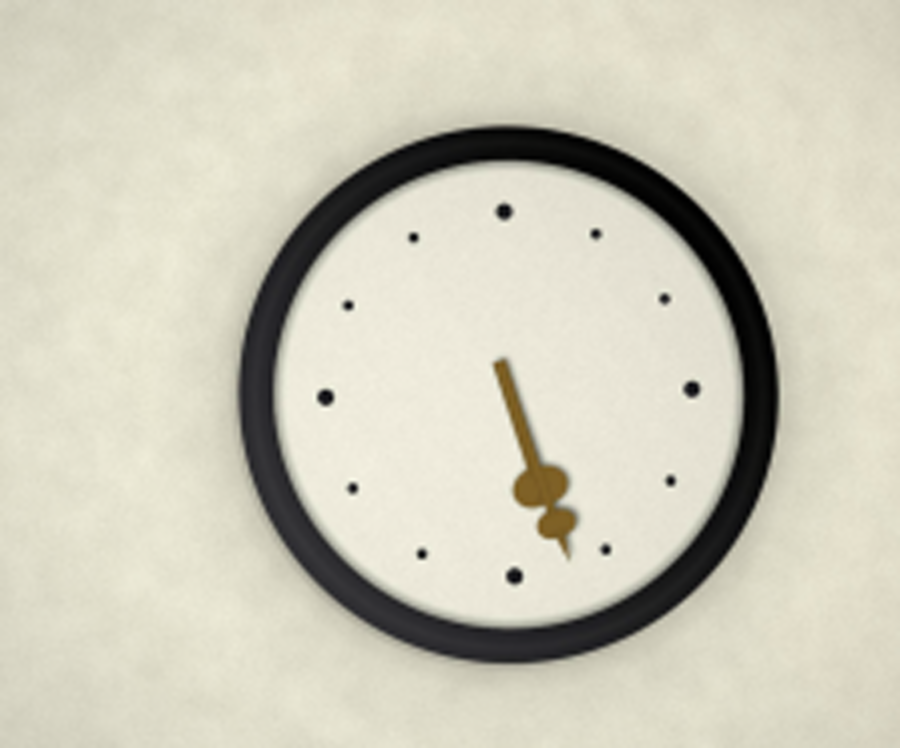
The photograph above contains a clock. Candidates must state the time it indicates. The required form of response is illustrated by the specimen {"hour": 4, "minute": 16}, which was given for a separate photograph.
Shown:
{"hour": 5, "minute": 27}
